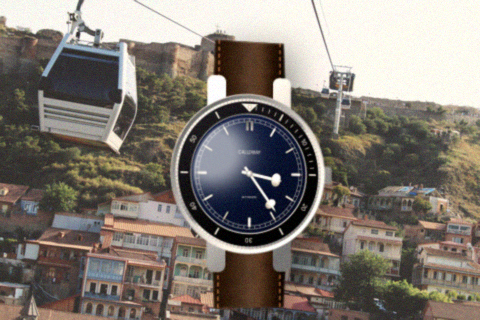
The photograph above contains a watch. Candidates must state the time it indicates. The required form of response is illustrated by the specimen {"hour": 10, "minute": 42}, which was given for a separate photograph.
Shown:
{"hour": 3, "minute": 24}
